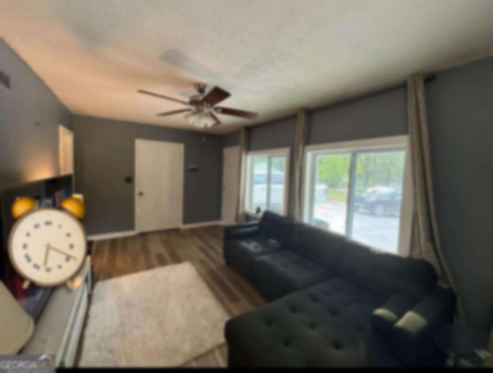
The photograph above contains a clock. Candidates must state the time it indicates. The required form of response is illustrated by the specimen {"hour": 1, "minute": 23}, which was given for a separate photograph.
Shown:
{"hour": 6, "minute": 19}
